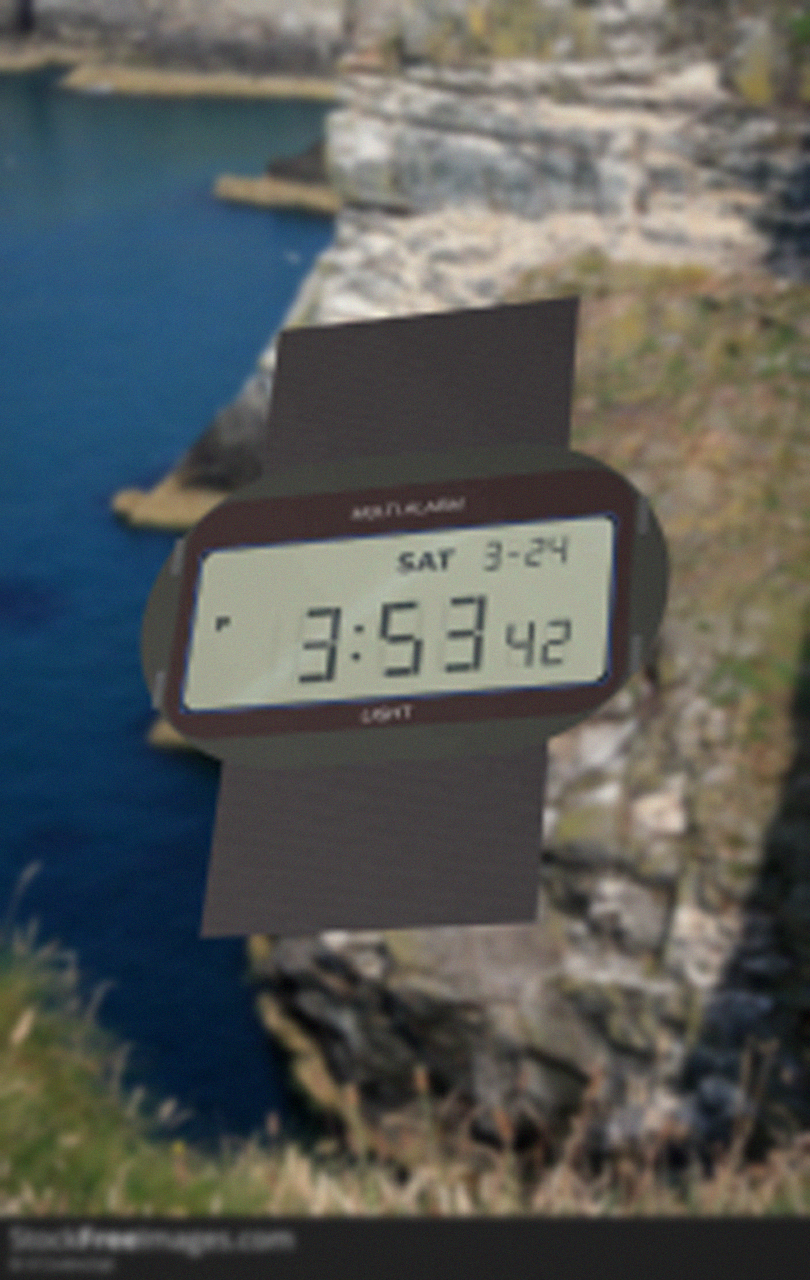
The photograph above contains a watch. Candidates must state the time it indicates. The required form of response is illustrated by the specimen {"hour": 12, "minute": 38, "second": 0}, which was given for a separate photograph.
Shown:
{"hour": 3, "minute": 53, "second": 42}
